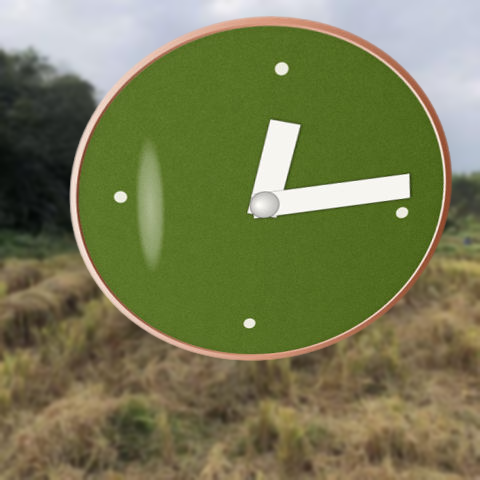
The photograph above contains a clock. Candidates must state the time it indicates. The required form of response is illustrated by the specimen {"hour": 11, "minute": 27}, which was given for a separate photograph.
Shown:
{"hour": 12, "minute": 13}
